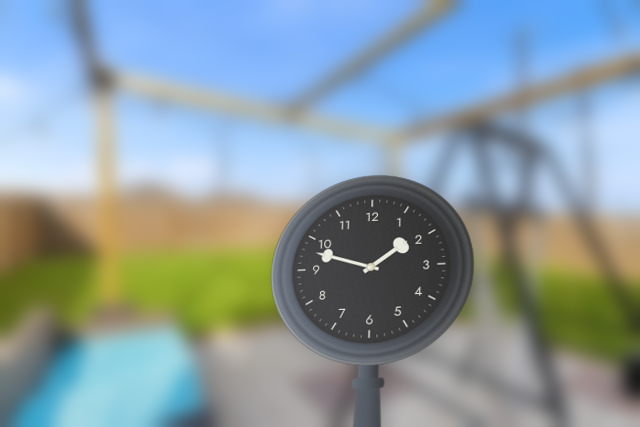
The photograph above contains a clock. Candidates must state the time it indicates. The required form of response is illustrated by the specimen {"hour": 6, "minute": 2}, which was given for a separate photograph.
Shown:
{"hour": 1, "minute": 48}
